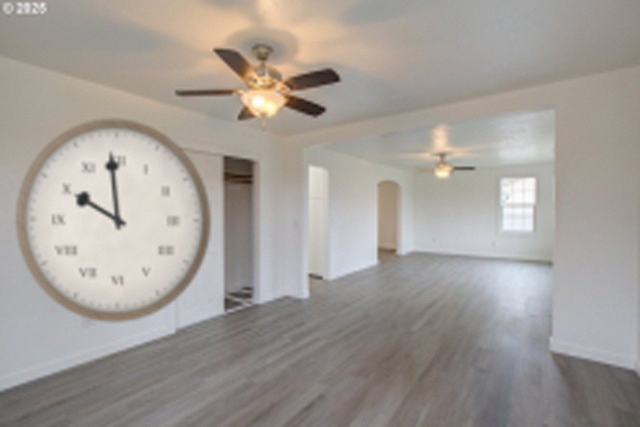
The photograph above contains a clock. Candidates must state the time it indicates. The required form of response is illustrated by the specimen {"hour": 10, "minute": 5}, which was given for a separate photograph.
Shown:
{"hour": 9, "minute": 59}
